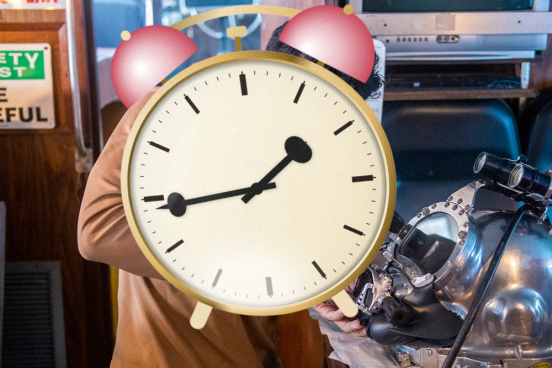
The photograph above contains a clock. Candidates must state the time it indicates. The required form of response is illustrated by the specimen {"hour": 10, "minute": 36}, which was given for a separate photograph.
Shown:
{"hour": 1, "minute": 44}
